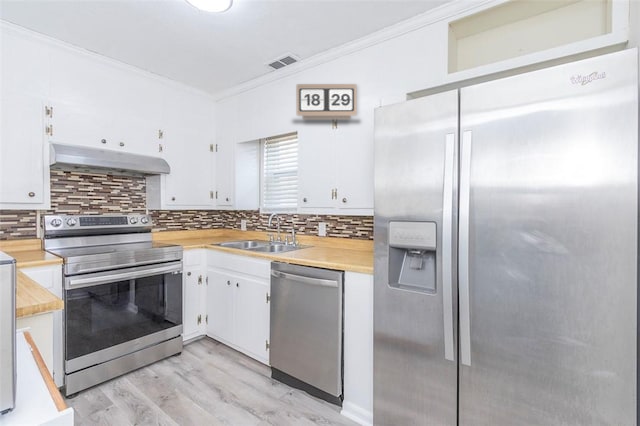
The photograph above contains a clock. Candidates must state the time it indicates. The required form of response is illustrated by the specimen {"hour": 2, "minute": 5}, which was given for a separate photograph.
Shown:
{"hour": 18, "minute": 29}
